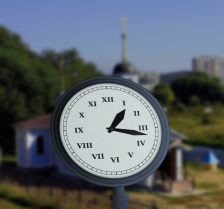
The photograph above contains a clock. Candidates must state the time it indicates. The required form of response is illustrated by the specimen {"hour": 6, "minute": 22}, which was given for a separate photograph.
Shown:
{"hour": 1, "minute": 17}
